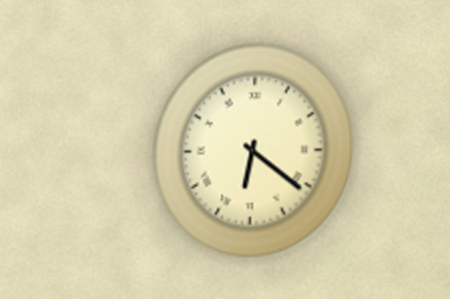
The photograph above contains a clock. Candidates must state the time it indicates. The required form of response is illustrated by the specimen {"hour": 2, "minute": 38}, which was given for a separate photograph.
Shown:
{"hour": 6, "minute": 21}
